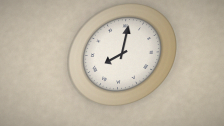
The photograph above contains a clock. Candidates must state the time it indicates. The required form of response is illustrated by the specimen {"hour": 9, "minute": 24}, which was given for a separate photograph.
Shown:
{"hour": 8, "minute": 1}
